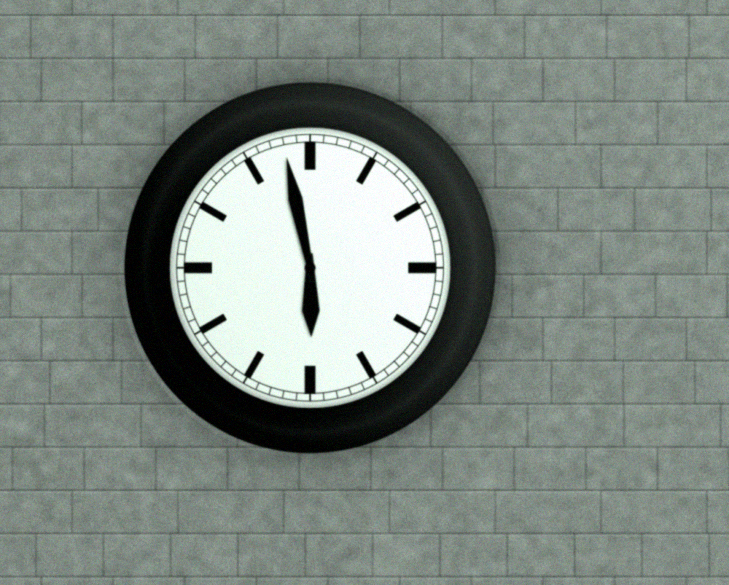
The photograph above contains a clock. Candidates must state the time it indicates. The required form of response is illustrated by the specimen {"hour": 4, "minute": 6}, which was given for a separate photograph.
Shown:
{"hour": 5, "minute": 58}
